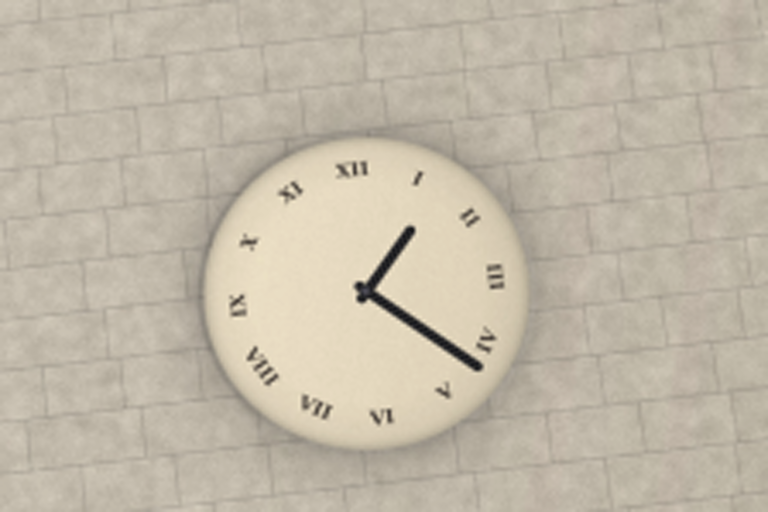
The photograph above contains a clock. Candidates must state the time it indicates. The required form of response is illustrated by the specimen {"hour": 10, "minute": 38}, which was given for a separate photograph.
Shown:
{"hour": 1, "minute": 22}
